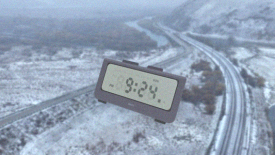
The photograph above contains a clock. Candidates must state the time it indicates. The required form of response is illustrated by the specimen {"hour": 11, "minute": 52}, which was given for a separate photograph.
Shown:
{"hour": 9, "minute": 24}
